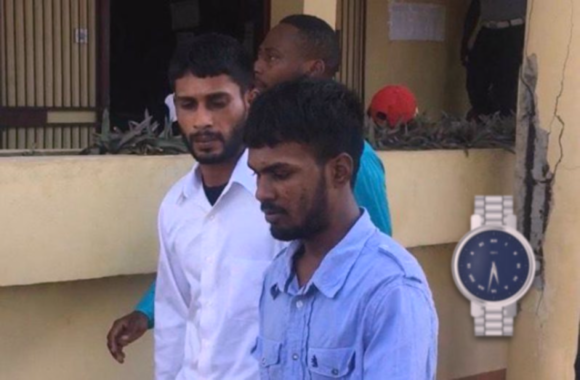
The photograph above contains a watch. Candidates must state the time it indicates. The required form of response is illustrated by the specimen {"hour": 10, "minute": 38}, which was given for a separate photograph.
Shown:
{"hour": 5, "minute": 32}
